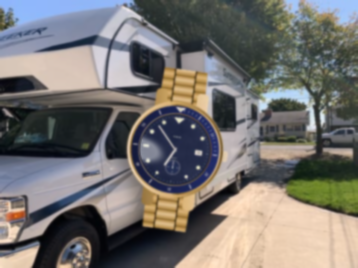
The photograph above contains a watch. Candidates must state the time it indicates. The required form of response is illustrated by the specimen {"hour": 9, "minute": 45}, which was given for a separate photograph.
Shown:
{"hour": 6, "minute": 53}
